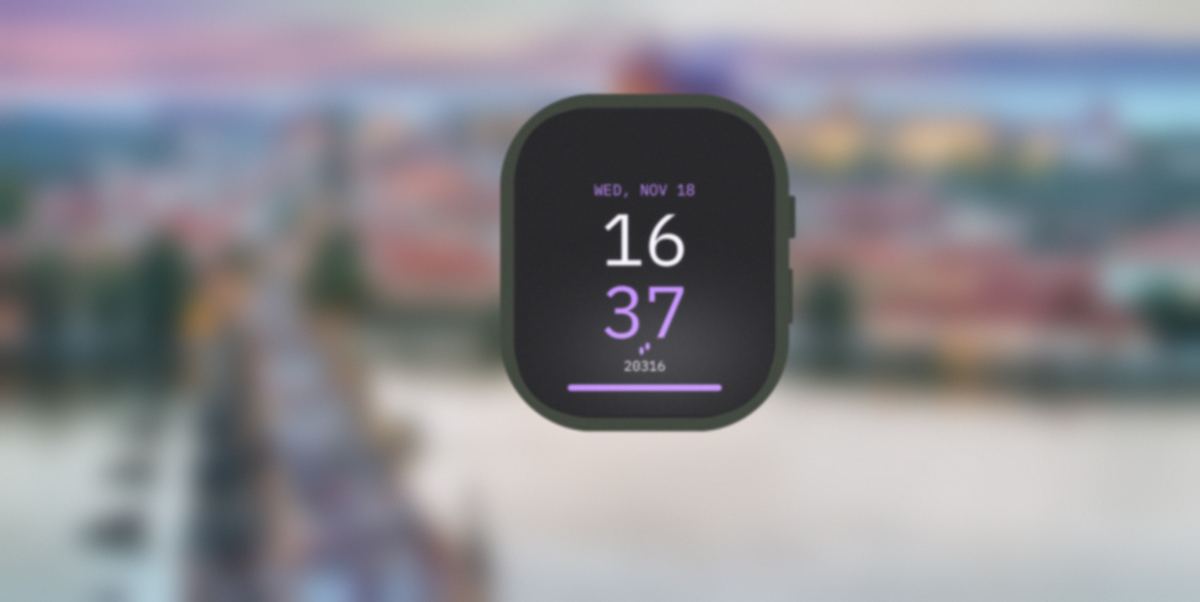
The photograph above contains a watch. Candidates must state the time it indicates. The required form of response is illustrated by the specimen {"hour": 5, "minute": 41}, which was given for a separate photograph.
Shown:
{"hour": 16, "minute": 37}
